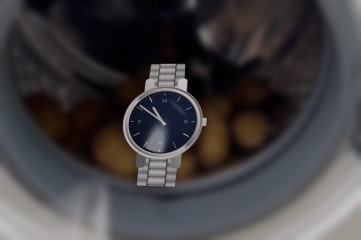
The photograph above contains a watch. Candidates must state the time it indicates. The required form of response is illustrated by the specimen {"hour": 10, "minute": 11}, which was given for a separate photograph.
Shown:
{"hour": 10, "minute": 51}
